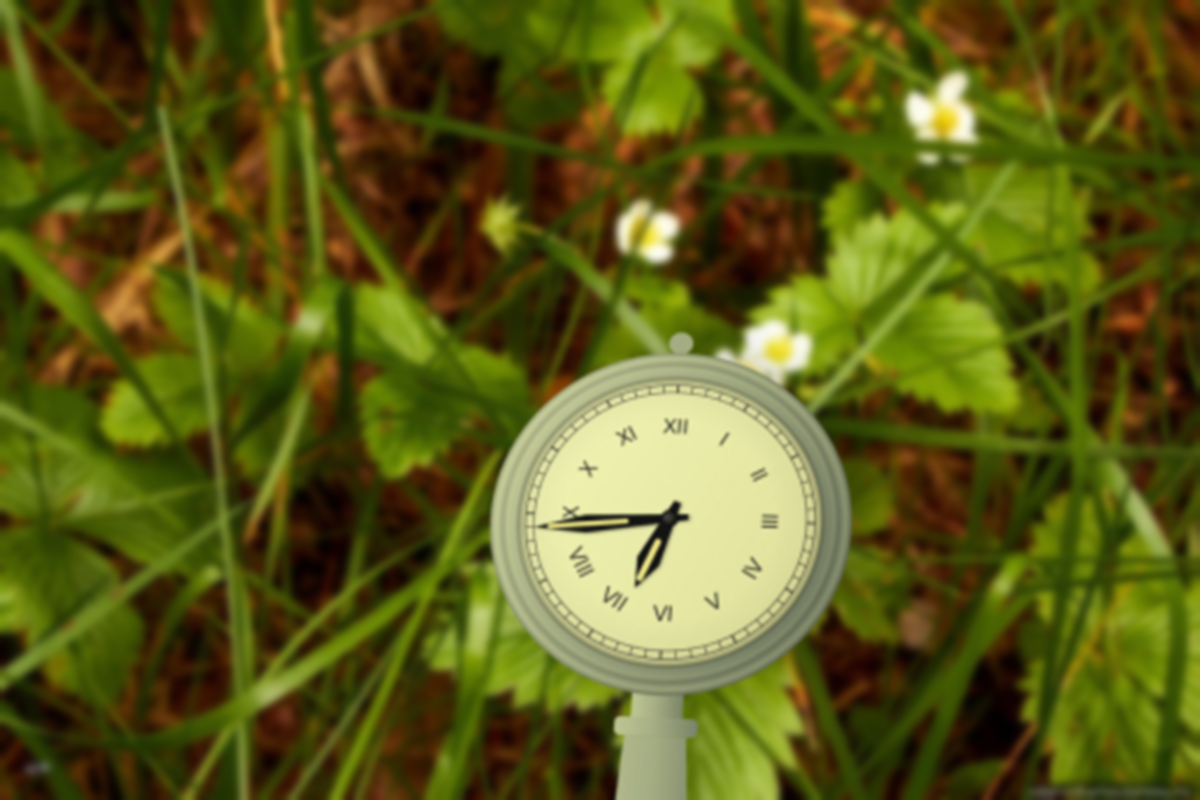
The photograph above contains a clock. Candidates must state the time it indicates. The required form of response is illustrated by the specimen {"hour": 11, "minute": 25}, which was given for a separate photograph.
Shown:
{"hour": 6, "minute": 44}
